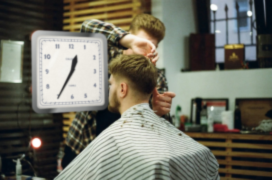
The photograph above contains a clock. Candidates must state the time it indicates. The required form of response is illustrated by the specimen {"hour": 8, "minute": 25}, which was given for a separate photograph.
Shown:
{"hour": 12, "minute": 35}
